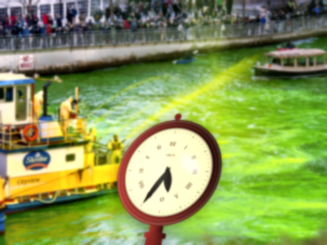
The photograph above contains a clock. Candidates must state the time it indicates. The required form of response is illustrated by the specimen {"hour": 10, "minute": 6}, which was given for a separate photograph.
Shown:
{"hour": 5, "minute": 35}
